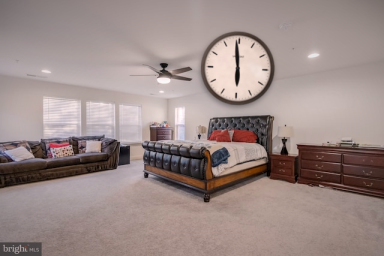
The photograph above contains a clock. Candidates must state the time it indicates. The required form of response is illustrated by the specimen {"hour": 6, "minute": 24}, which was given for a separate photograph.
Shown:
{"hour": 5, "minute": 59}
